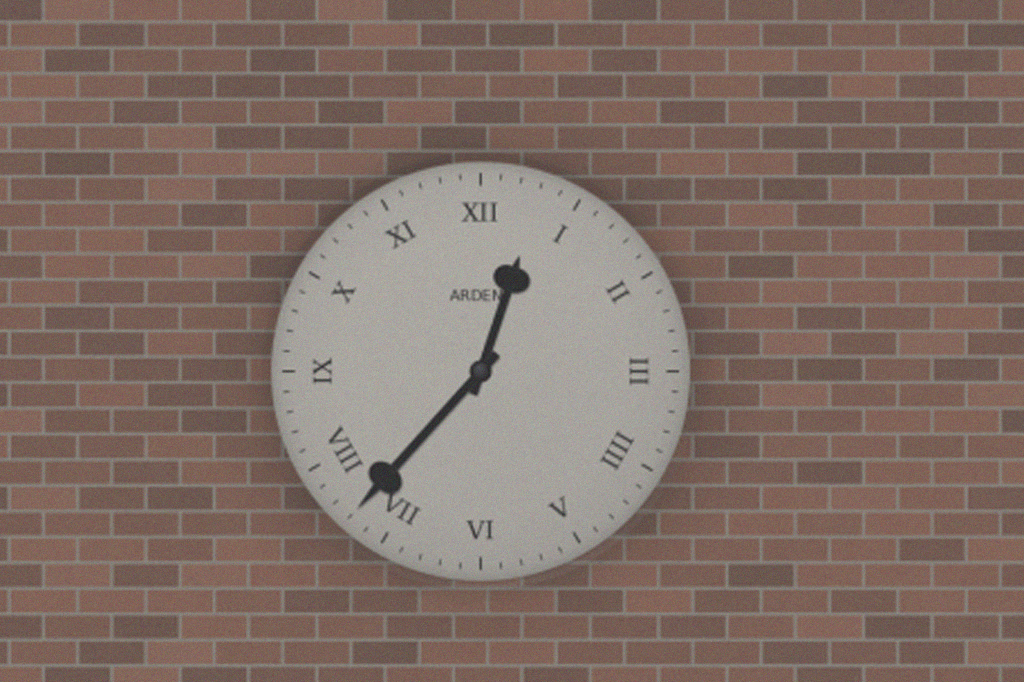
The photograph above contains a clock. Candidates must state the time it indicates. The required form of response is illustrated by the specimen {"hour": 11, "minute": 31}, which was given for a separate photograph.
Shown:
{"hour": 12, "minute": 37}
